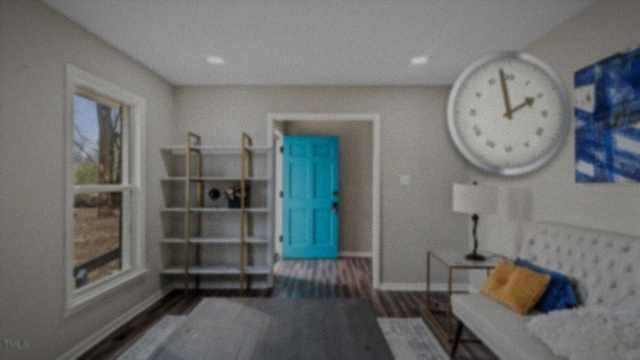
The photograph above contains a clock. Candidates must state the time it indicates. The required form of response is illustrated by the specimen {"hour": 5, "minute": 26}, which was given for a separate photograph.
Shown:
{"hour": 1, "minute": 58}
